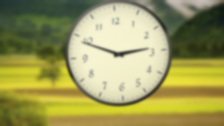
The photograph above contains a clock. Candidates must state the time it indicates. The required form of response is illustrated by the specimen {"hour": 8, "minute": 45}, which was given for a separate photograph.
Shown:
{"hour": 2, "minute": 49}
